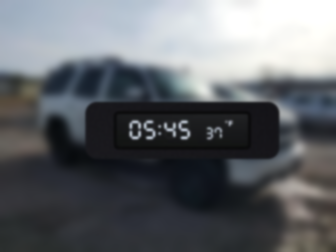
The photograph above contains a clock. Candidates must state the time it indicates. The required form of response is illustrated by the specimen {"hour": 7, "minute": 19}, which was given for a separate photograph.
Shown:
{"hour": 5, "minute": 45}
